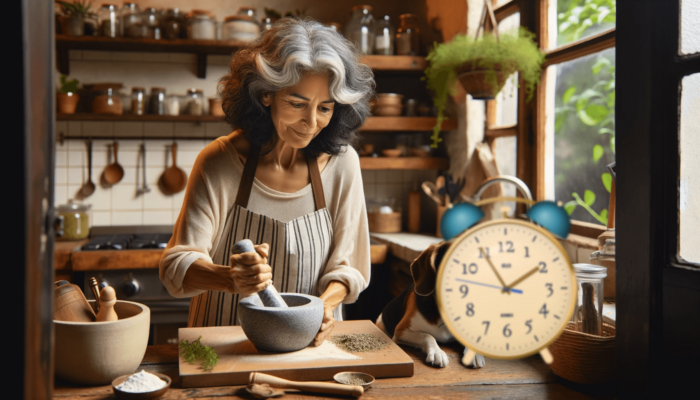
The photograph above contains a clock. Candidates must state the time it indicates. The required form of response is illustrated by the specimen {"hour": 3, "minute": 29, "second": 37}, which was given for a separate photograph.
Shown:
{"hour": 1, "minute": 54, "second": 47}
